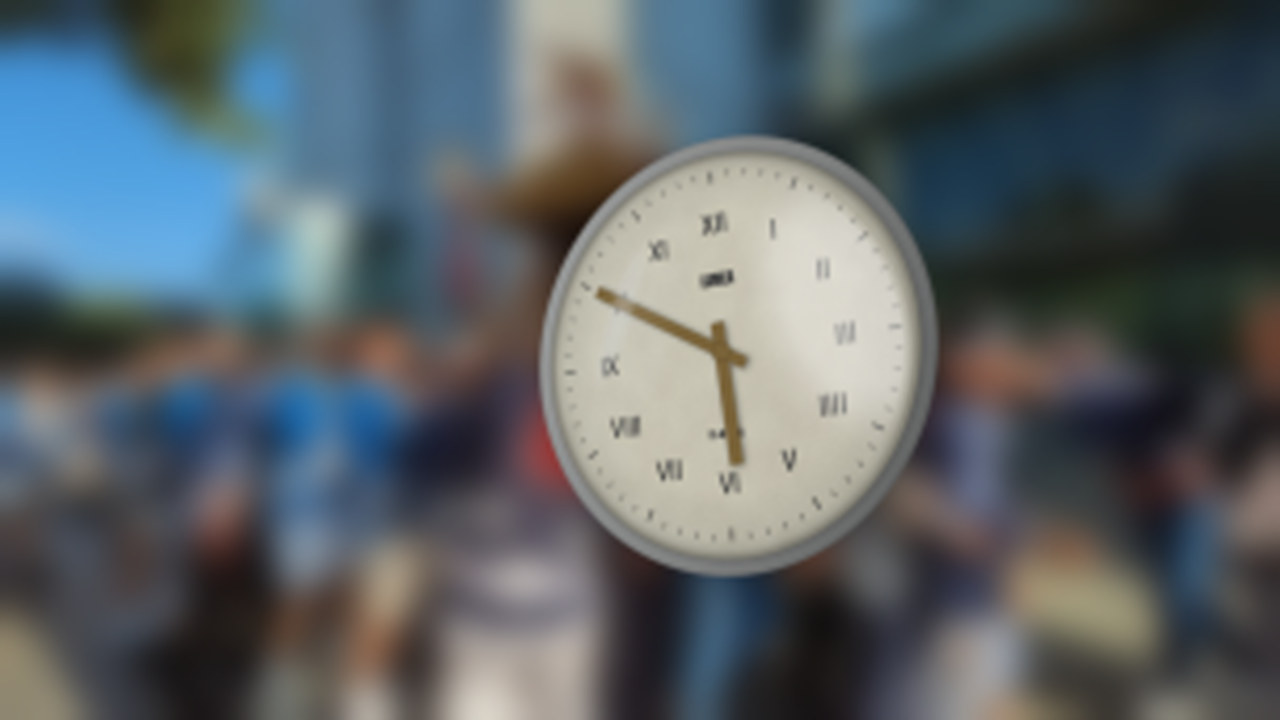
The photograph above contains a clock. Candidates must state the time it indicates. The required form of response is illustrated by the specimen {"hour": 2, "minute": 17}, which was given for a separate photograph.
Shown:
{"hour": 5, "minute": 50}
